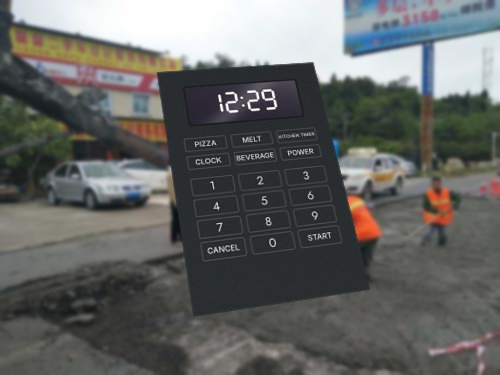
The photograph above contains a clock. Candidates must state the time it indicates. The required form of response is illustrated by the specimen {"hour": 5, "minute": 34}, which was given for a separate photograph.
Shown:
{"hour": 12, "minute": 29}
